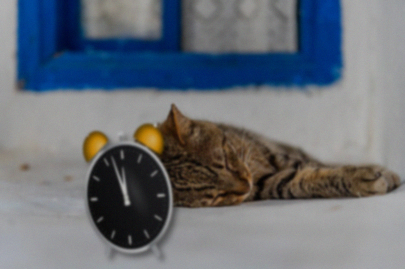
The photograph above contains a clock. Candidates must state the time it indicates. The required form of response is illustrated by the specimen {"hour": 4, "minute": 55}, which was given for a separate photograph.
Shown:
{"hour": 11, "minute": 57}
